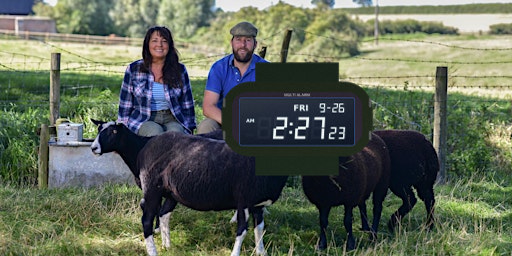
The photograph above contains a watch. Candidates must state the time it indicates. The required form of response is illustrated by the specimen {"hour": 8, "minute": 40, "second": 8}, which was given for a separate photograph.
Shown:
{"hour": 2, "minute": 27, "second": 23}
